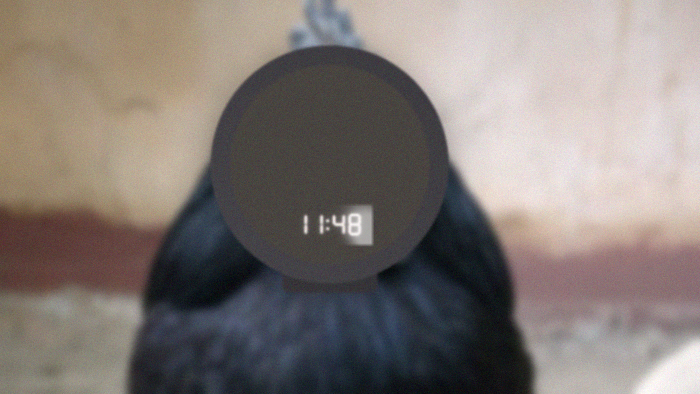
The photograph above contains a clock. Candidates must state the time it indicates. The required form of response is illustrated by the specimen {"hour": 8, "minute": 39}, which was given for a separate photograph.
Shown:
{"hour": 11, "minute": 48}
